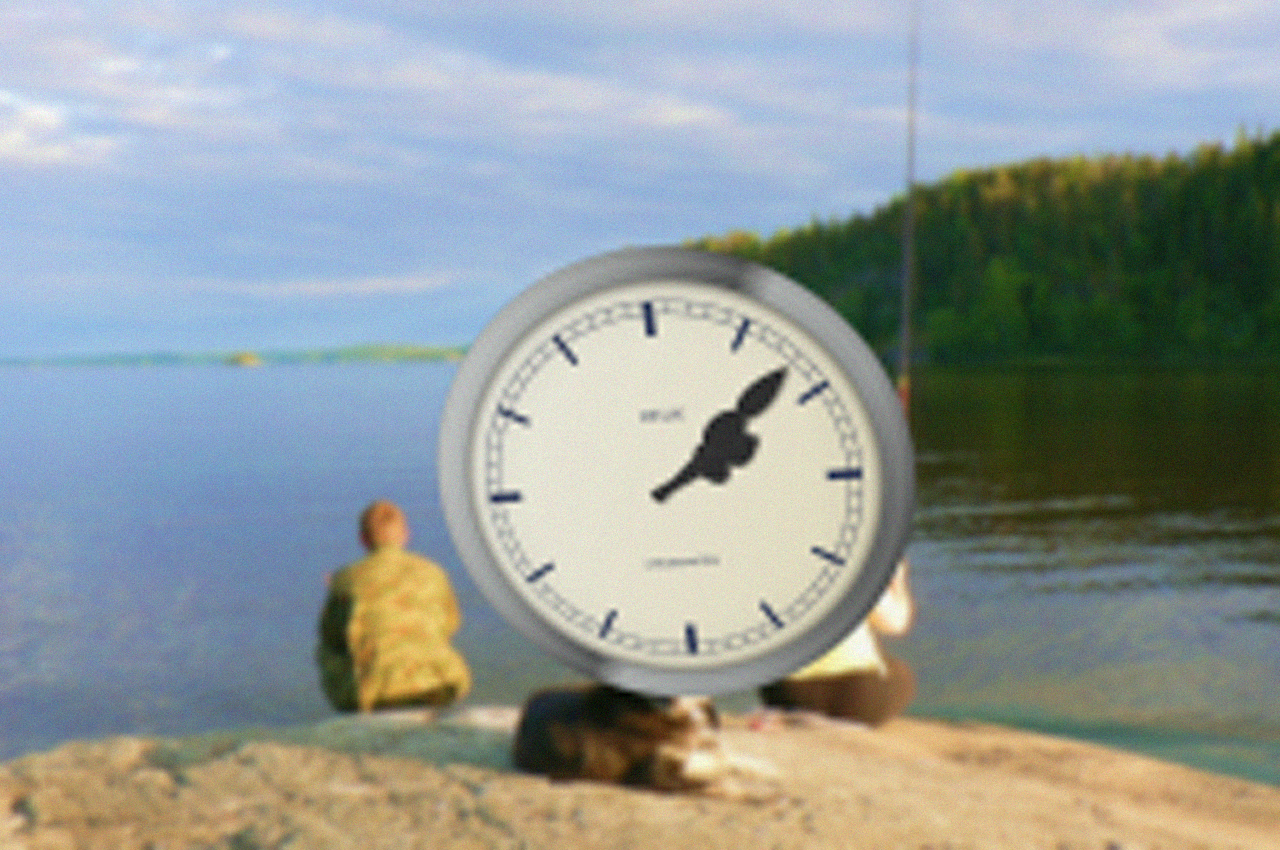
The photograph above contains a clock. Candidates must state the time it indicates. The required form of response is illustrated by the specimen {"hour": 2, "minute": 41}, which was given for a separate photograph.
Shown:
{"hour": 2, "minute": 8}
